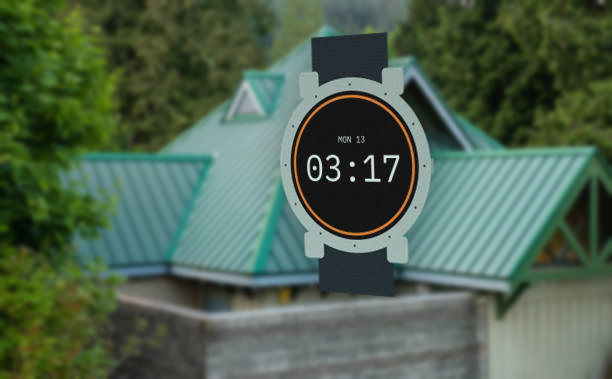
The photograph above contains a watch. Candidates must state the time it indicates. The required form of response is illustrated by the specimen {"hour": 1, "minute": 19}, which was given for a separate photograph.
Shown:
{"hour": 3, "minute": 17}
